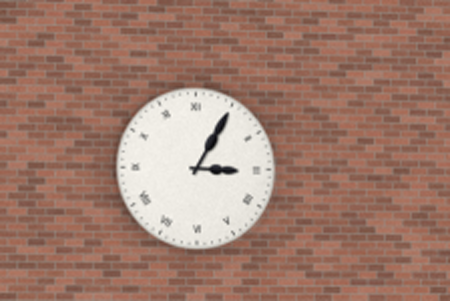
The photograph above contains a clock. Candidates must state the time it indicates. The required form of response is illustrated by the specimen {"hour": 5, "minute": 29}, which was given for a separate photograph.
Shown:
{"hour": 3, "minute": 5}
